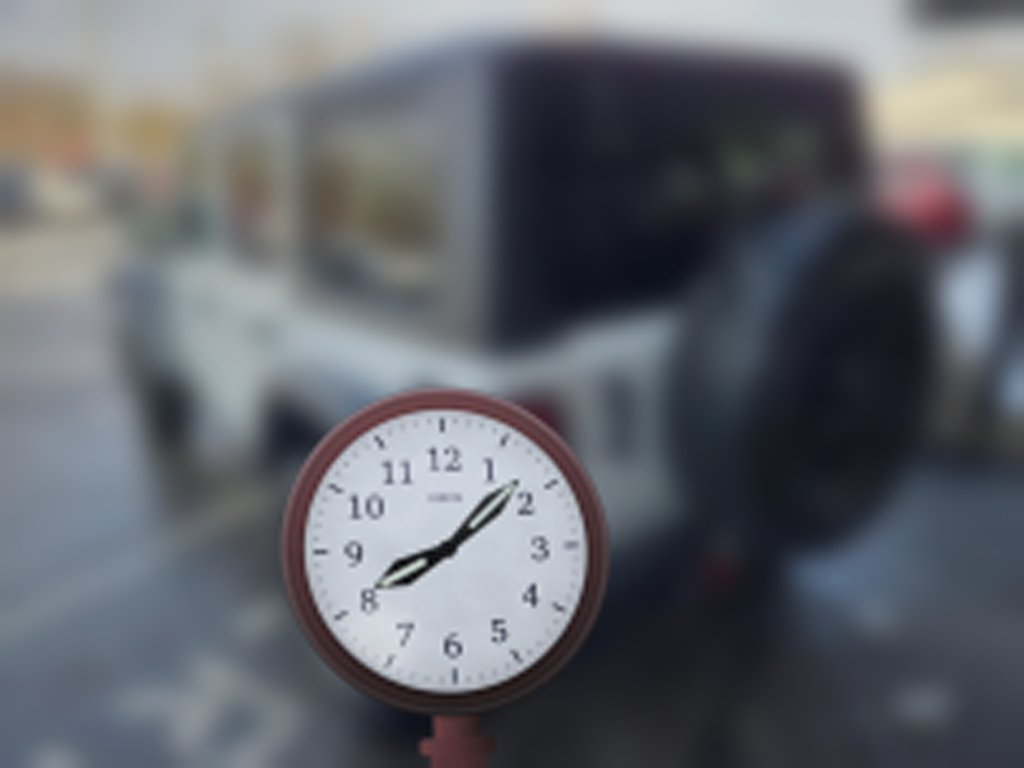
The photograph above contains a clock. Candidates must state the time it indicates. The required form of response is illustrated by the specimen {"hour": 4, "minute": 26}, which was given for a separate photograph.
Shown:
{"hour": 8, "minute": 8}
